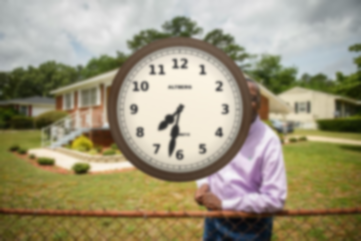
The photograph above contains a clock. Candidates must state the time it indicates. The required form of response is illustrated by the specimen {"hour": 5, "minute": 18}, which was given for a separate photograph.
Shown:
{"hour": 7, "minute": 32}
